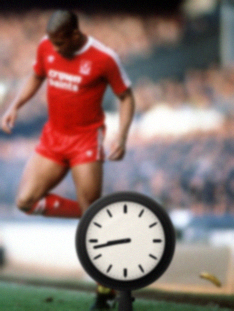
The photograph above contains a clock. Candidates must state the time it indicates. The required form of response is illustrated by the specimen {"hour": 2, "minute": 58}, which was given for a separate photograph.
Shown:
{"hour": 8, "minute": 43}
